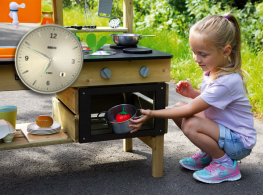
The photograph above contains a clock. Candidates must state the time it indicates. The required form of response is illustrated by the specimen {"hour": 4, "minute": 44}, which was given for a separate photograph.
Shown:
{"hour": 6, "minute": 49}
